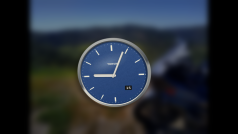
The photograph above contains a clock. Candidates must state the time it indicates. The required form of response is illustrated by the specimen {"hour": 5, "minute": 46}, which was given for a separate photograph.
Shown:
{"hour": 9, "minute": 4}
